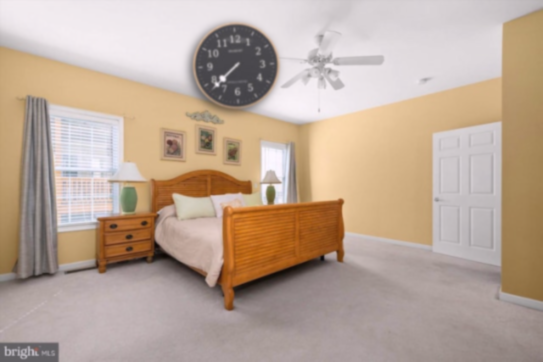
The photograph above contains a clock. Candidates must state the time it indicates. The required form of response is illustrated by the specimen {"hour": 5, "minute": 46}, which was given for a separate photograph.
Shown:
{"hour": 7, "minute": 38}
